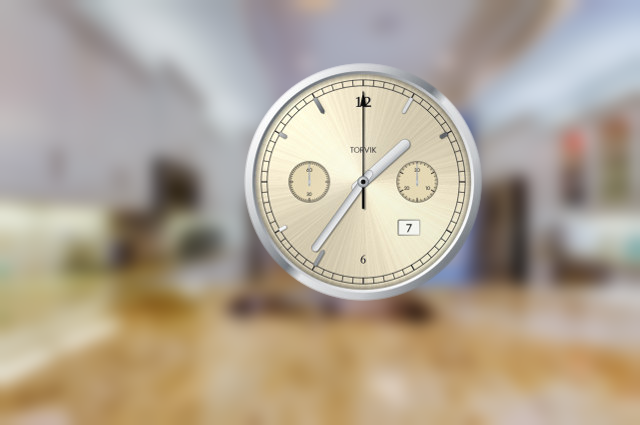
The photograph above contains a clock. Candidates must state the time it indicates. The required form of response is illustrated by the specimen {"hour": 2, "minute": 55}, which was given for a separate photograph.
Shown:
{"hour": 1, "minute": 36}
